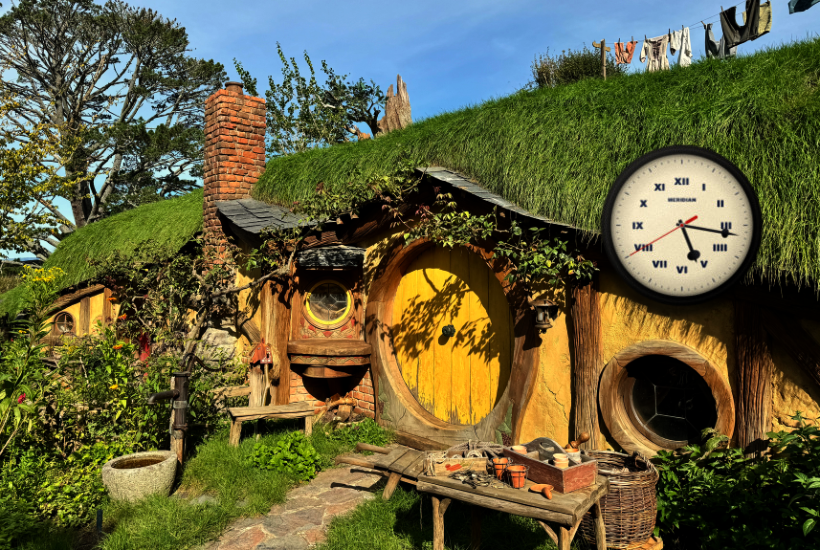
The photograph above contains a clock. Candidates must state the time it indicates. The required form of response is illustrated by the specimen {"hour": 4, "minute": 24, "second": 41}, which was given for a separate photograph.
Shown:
{"hour": 5, "minute": 16, "second": 40}
